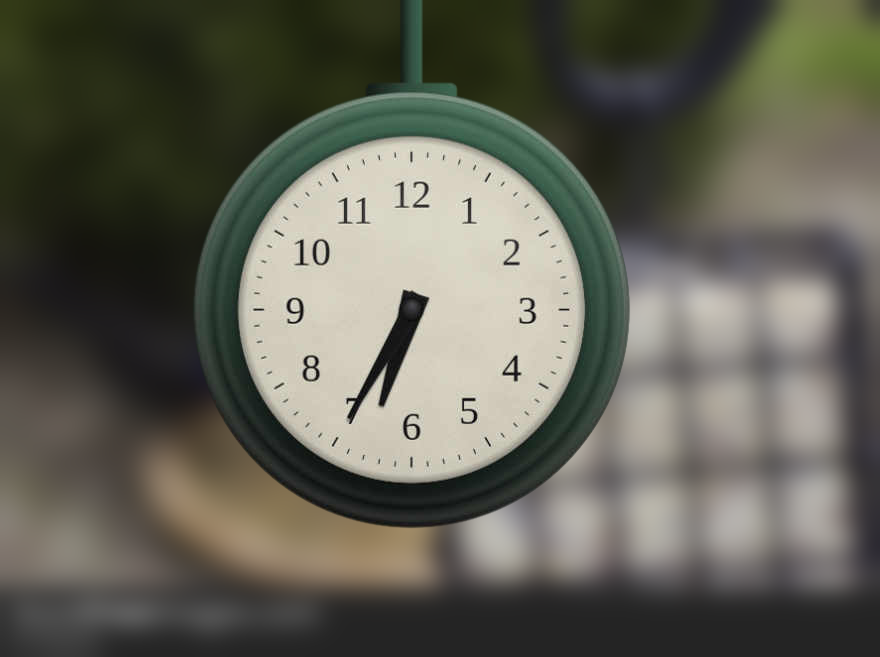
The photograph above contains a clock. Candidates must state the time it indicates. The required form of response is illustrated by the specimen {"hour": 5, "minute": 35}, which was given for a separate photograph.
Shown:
{"hour": 6, "minute": 35}
